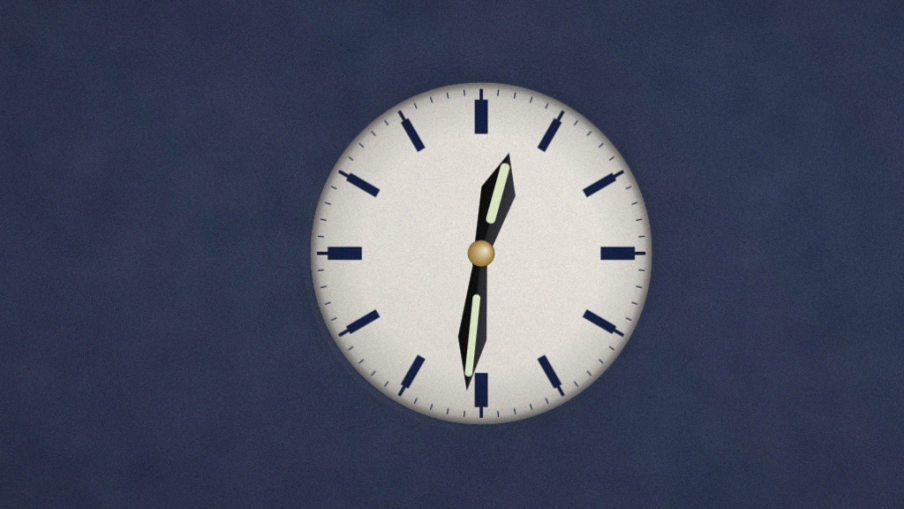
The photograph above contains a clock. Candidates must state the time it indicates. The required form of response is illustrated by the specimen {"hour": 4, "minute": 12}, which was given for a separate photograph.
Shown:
{"hour": 12, "minute": 31}
